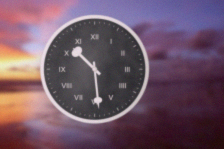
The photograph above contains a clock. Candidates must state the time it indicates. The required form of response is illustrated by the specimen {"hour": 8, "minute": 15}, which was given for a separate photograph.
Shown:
{"hour": 10, "minute": 29}
